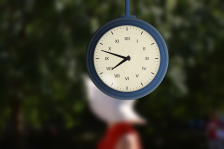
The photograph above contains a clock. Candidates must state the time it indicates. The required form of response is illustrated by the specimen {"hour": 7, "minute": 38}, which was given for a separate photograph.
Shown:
{"hour": 7, "minute": 48}
